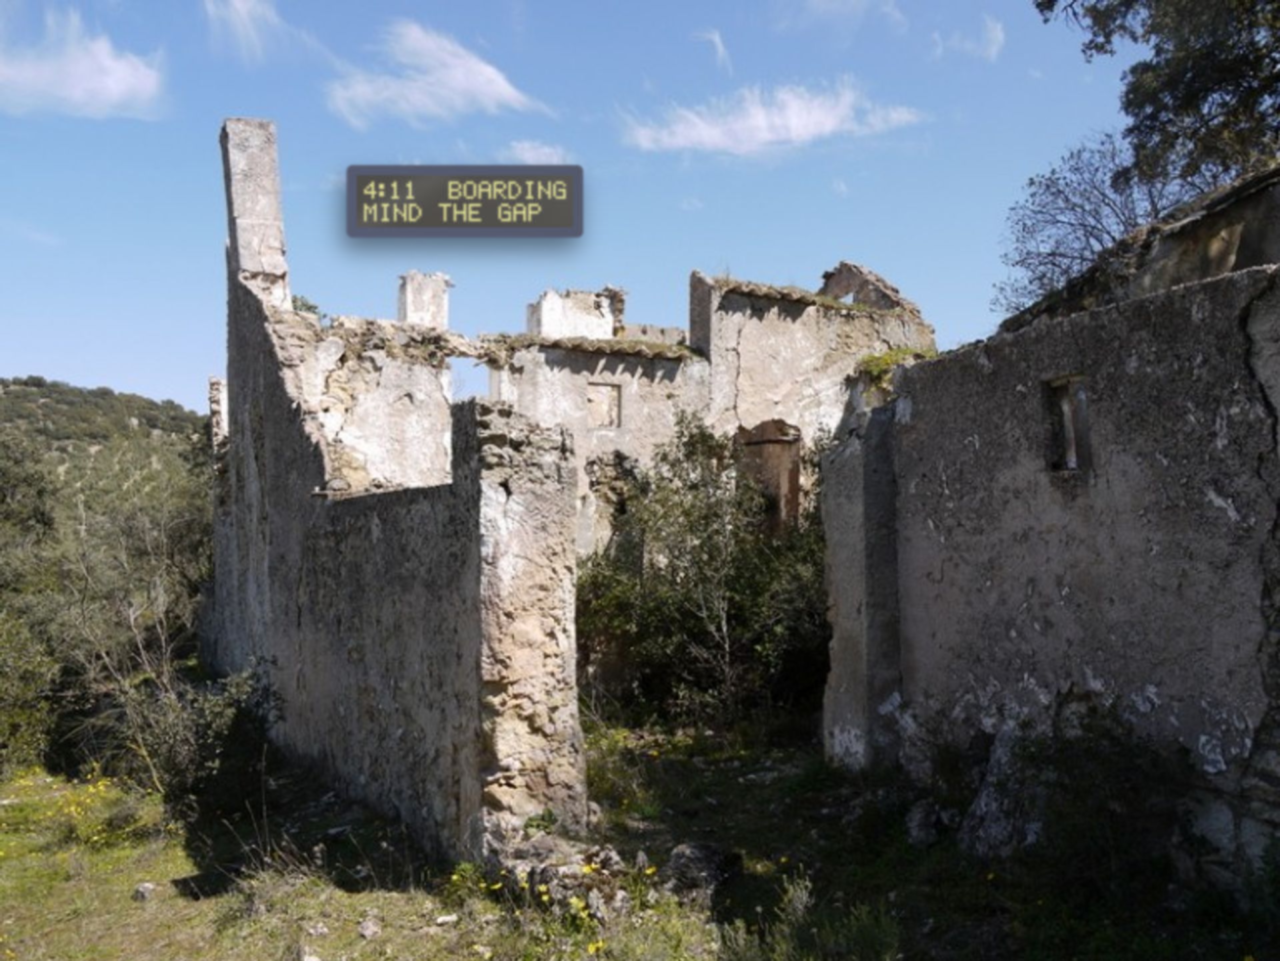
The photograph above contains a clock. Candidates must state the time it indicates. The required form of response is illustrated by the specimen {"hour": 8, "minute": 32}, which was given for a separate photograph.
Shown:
{"hour": 4, "minute": 11}
